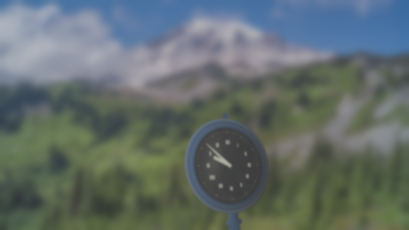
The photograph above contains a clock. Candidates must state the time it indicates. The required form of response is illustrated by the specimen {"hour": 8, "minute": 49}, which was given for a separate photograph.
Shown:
{"hour": 9, "minute": 52}
